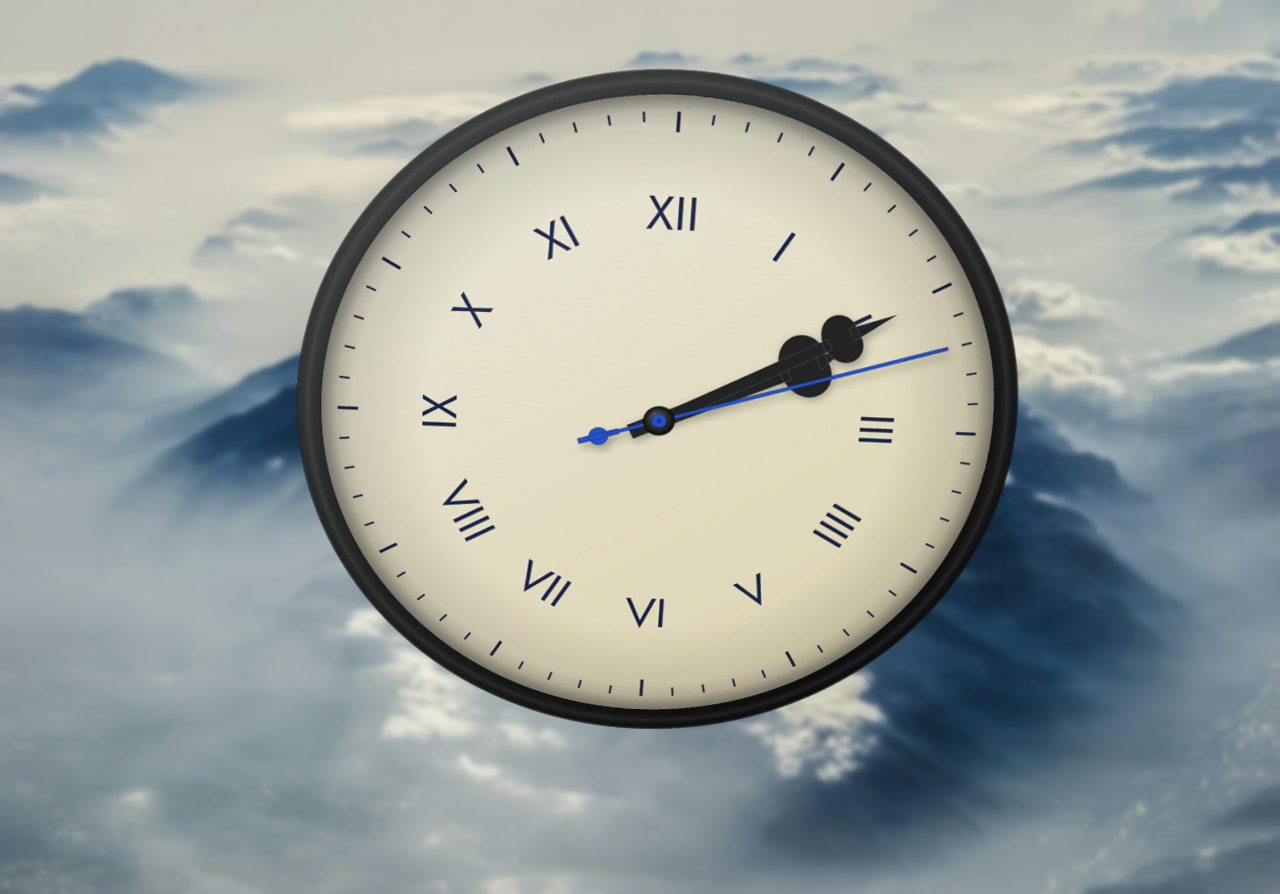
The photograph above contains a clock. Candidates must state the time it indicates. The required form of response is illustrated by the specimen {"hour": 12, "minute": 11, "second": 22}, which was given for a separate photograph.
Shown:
{"hour": 2, "minute": 10, "second": 12}
